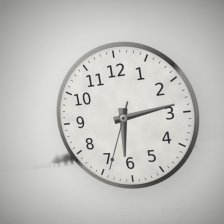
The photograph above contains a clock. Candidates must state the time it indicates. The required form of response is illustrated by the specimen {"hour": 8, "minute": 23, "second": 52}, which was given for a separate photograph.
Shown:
{"hour": 6, "minute": 13, "second": 34}
